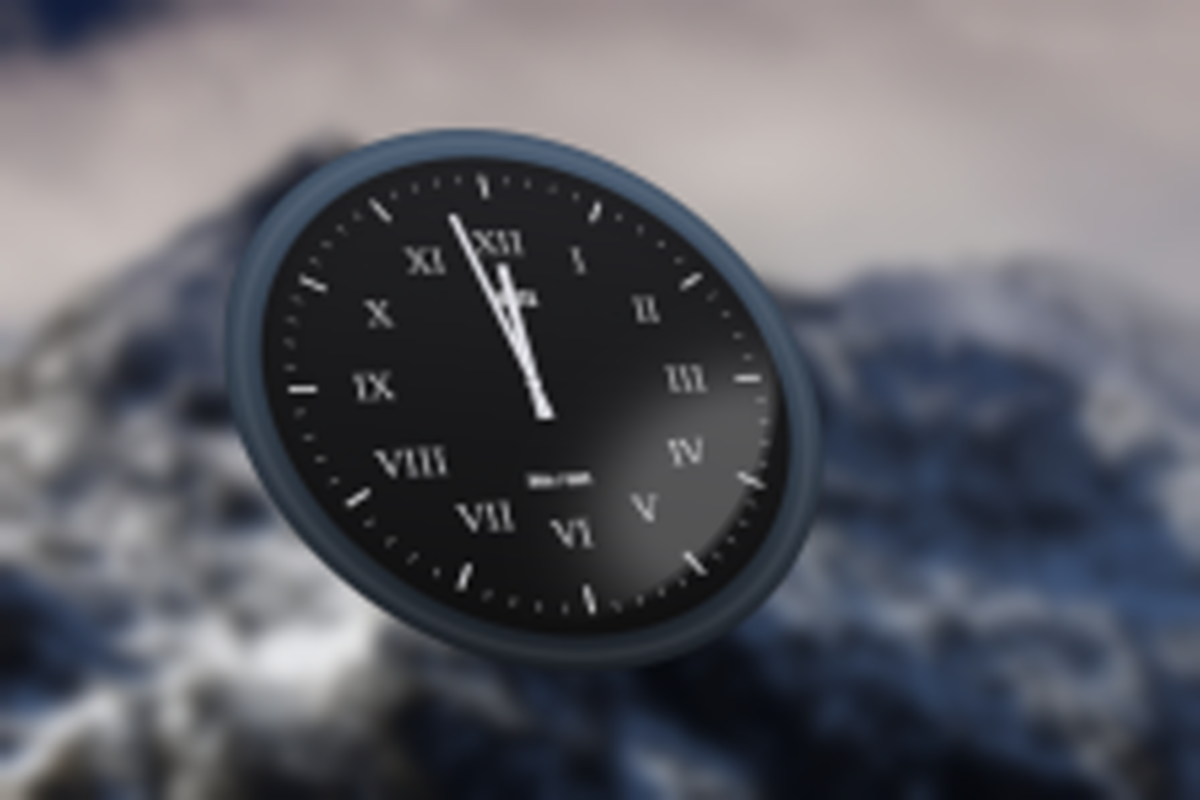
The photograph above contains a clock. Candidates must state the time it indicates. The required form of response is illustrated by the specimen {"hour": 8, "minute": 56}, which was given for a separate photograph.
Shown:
{"hour": 11, "minute": 58}
